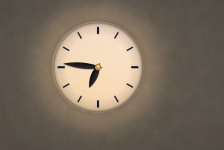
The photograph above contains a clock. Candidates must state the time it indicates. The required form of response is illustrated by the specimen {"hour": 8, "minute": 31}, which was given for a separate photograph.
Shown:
{"hour": 6, "minute": 46}
